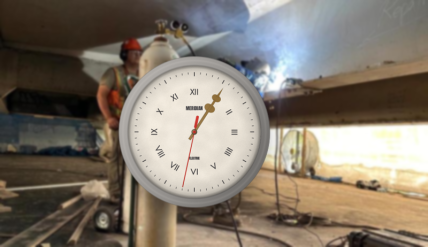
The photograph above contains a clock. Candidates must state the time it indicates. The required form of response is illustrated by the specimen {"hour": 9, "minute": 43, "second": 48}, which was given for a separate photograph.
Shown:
{"hour": 1, "minute": 5, "second": 32}
